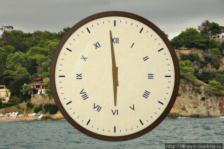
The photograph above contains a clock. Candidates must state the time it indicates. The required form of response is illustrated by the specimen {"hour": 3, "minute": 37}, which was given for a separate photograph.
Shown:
{"hour": 5, "minute": 59}
